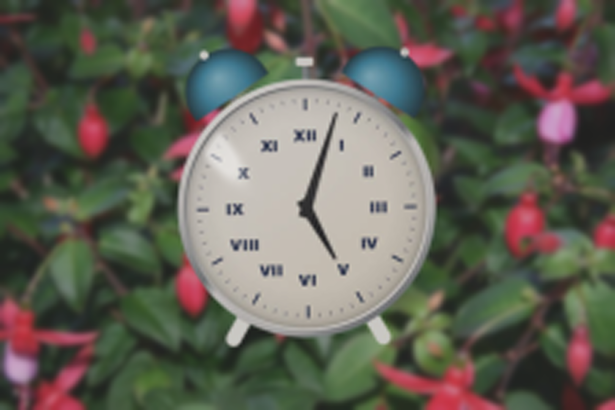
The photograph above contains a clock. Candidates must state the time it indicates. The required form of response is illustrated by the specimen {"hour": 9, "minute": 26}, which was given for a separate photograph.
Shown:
{"hour": 5, "minute": 3}
